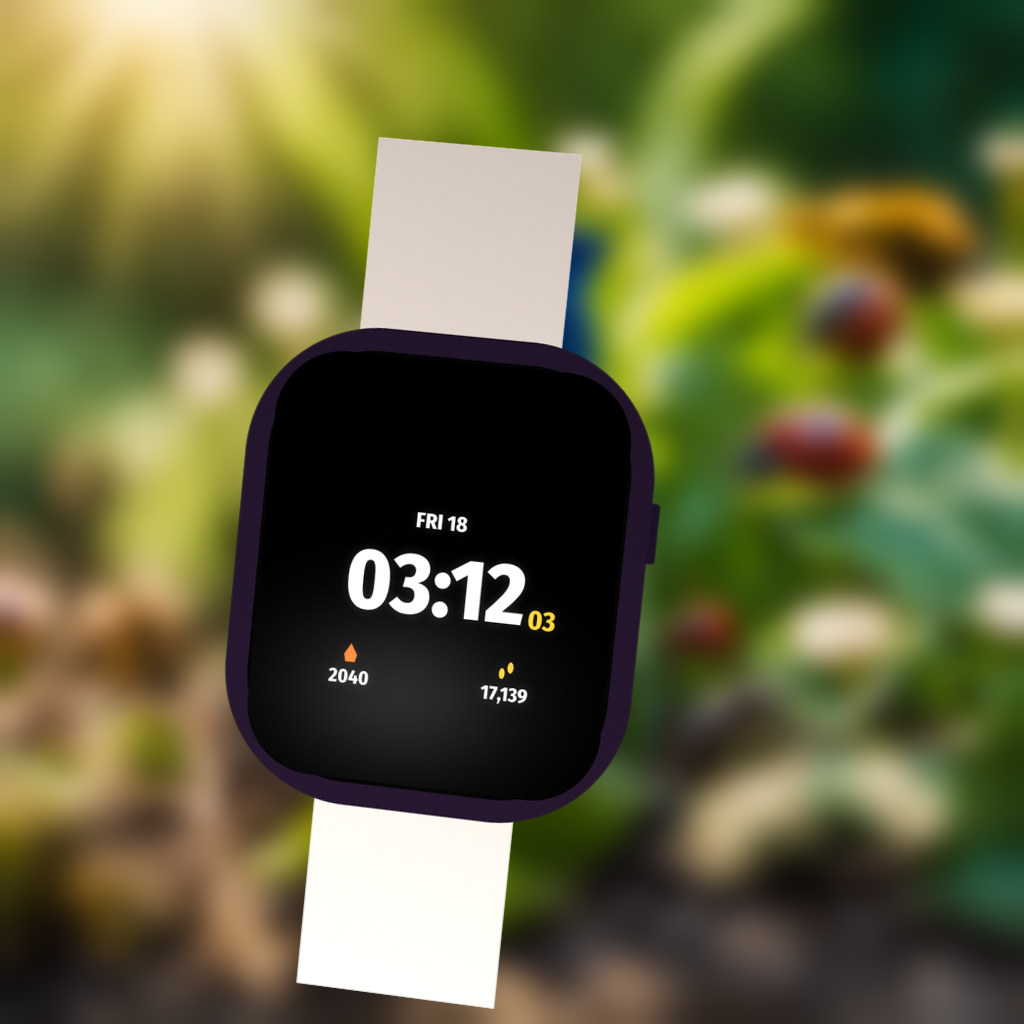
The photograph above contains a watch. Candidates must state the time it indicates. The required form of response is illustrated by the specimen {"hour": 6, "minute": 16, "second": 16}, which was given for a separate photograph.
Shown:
{"hour": 3, "minute": 12, "second": 3}
